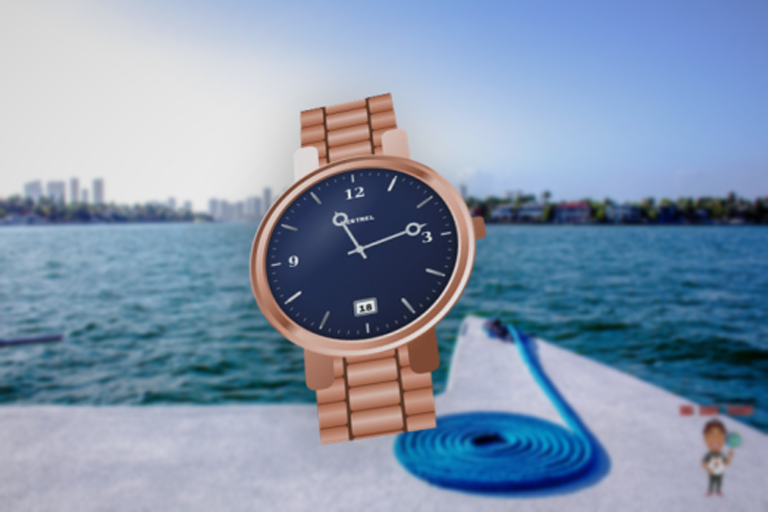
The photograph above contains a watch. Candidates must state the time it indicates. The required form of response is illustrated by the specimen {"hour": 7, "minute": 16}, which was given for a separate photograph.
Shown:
{"hour": 11, "minute": 13}
